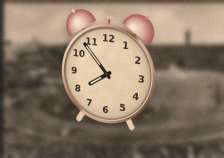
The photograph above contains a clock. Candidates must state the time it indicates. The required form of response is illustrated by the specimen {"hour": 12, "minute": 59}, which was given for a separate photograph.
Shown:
{"hour": 7, "minute": 53}
